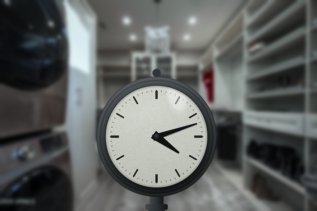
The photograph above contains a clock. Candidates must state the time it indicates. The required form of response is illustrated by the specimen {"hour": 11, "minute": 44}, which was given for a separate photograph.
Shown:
{"hour": 4, "minute": 12}
